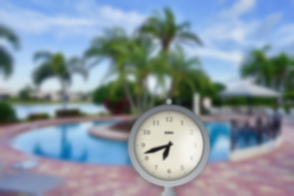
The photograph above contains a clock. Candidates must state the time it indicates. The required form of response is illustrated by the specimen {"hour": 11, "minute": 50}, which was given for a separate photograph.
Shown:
{"hour": 6, "minute": 42}
